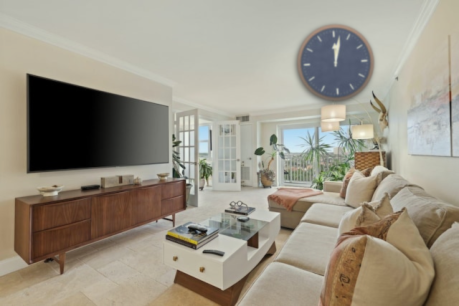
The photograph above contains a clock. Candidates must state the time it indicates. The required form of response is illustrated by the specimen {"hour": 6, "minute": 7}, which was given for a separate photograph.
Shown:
{"hour": 12, "minute": 2}
